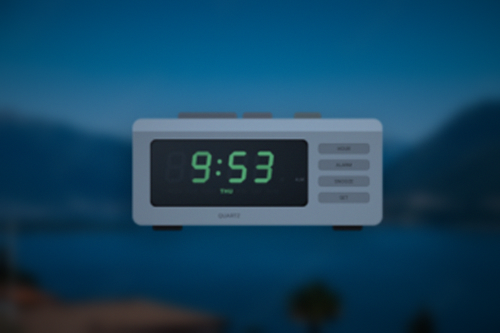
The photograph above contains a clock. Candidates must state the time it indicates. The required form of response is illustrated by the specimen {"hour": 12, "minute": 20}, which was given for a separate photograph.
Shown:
{"hour": 9, "minute": 53}
